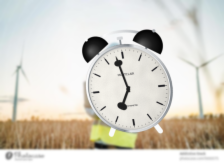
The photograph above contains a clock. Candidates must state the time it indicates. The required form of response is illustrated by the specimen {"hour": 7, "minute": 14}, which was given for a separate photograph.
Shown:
{"hour": 6, "minute": 58}
